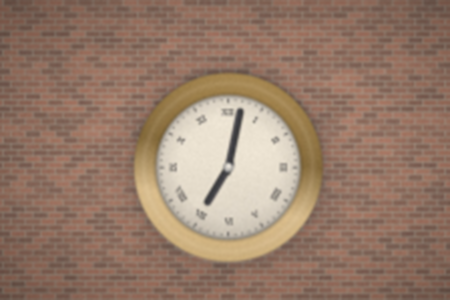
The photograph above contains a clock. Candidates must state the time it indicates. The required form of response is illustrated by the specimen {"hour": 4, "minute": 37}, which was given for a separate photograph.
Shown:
{"hour": 7, "minute": 2}
